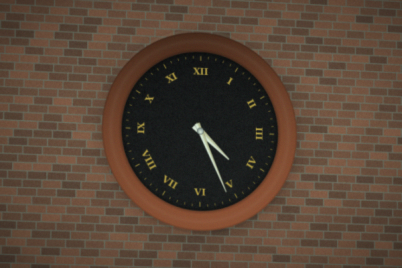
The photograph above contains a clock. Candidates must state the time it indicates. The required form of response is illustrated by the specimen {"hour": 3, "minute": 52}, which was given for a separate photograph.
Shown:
{"hour": 4, "minute": 26}
